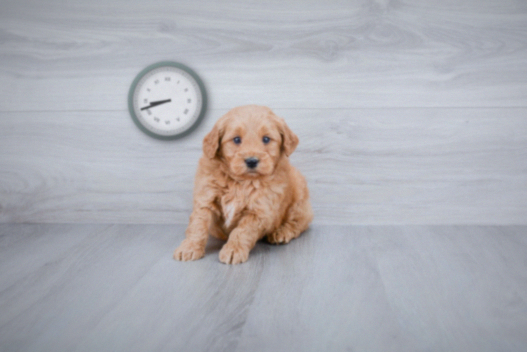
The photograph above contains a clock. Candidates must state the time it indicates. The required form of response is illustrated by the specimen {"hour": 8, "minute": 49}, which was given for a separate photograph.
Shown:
{"hour": 8, "minute": 42}
